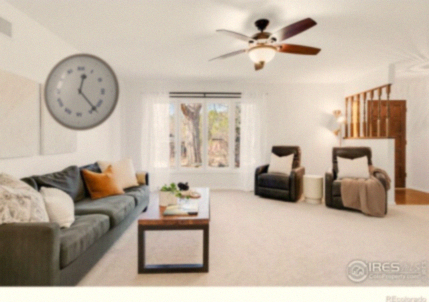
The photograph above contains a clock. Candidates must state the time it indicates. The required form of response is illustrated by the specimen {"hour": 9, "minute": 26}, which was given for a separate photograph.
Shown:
{"hour": 12, "minute": 23}
